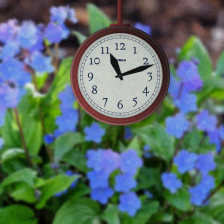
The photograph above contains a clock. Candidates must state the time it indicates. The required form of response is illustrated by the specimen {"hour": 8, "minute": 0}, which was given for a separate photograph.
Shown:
{"hour": 11, "minute": 12}
